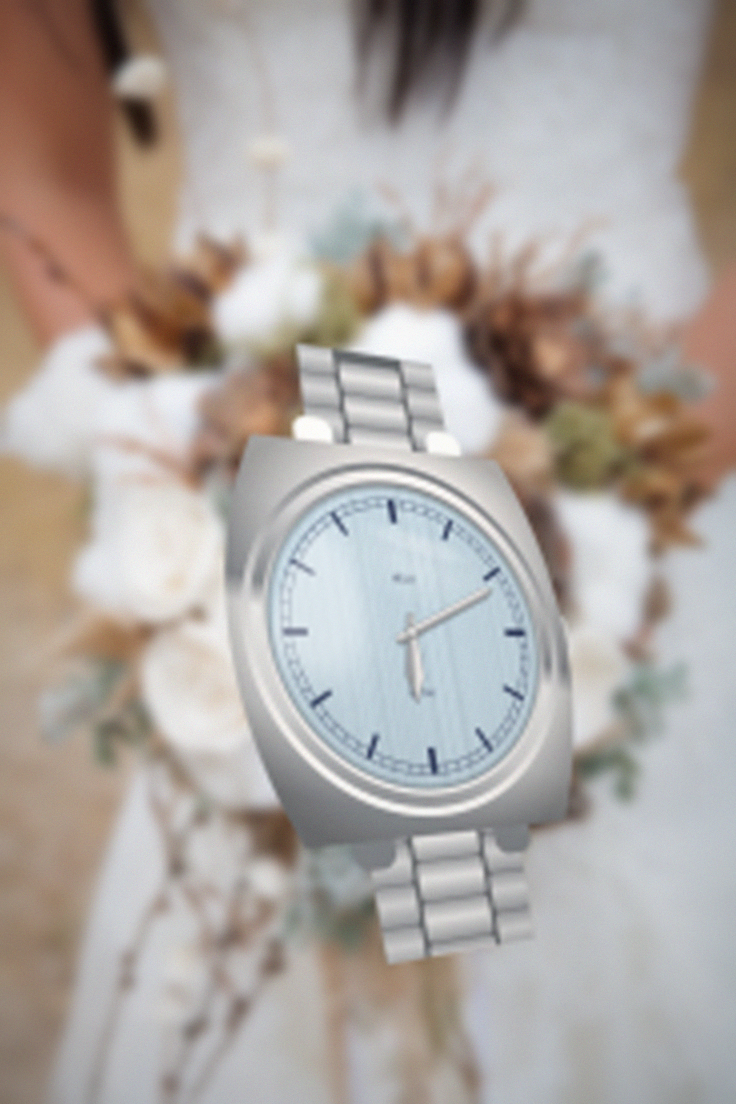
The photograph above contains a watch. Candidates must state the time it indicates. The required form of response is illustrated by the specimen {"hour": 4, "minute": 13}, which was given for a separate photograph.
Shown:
{"hour": 6, "minute": 11}
